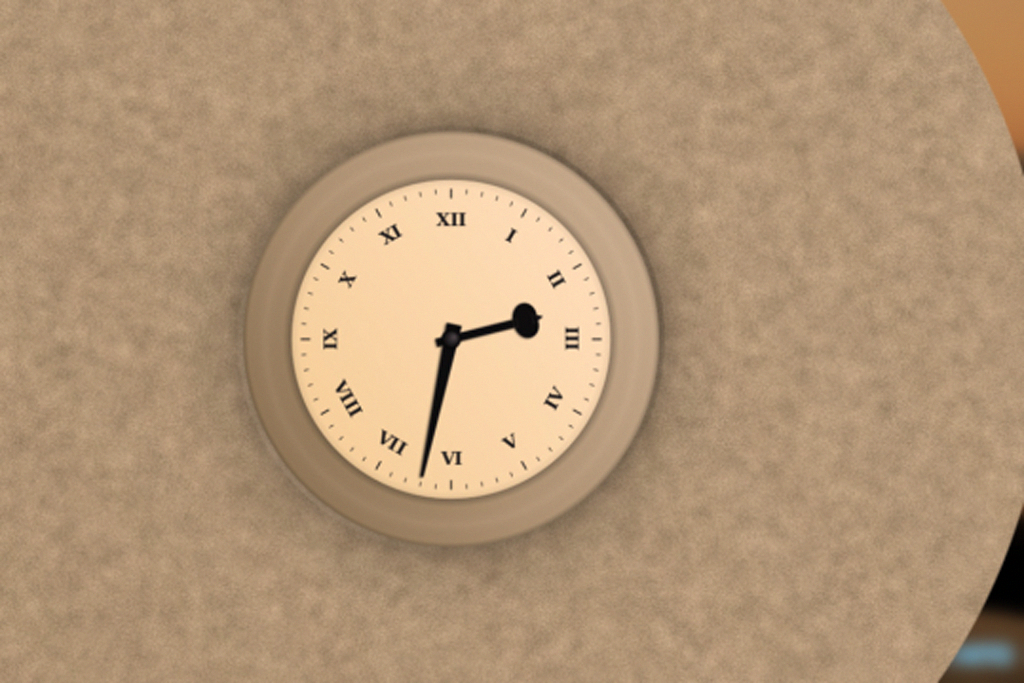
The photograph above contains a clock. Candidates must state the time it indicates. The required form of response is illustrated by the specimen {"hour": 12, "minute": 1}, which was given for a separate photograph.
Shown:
{"hour": 2, "minute": 32}
